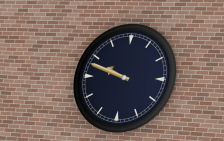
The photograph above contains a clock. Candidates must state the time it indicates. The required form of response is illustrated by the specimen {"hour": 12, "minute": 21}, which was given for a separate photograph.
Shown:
{"hour": 9, "minute": 48}
